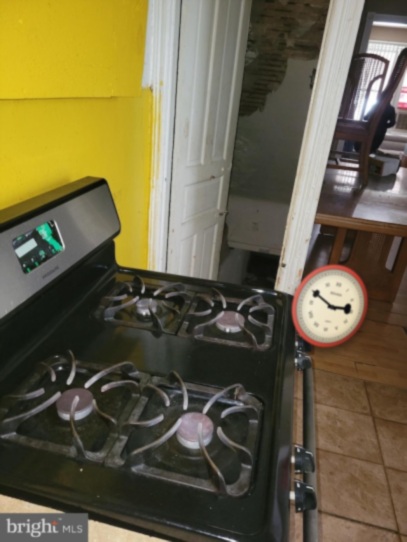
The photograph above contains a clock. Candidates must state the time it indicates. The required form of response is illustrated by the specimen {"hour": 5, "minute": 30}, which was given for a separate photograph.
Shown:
{"hour": 2, "minute": 49}
